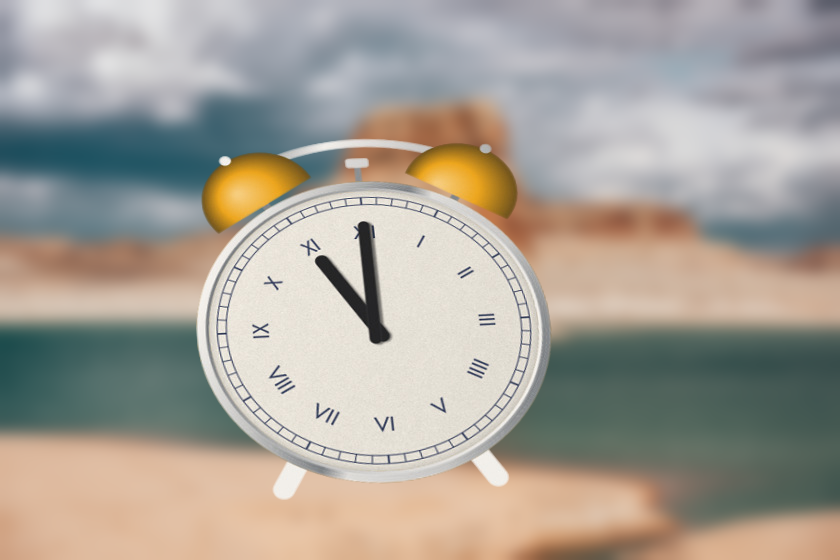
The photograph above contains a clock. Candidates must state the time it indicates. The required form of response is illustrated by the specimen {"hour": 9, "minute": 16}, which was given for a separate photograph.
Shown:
{"hour": 11, "minute": 0}
